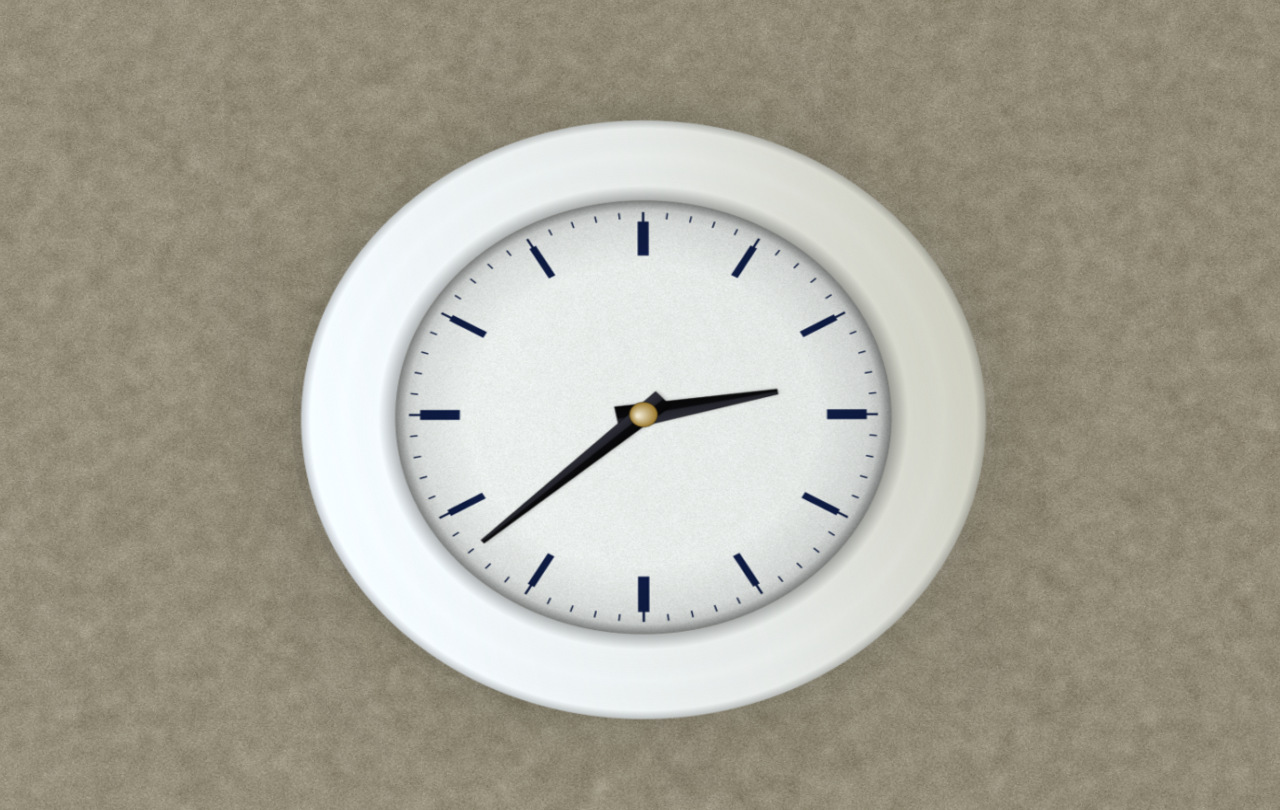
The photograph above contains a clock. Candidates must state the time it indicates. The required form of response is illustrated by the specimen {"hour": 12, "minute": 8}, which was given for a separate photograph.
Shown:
{"hour": 2, "minute": 38}
